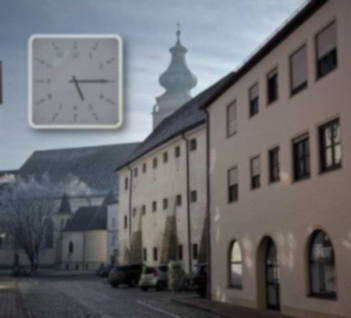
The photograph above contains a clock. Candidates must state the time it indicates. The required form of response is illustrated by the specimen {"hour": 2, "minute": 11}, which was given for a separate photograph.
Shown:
{"hour": 5, "minute": 15}
